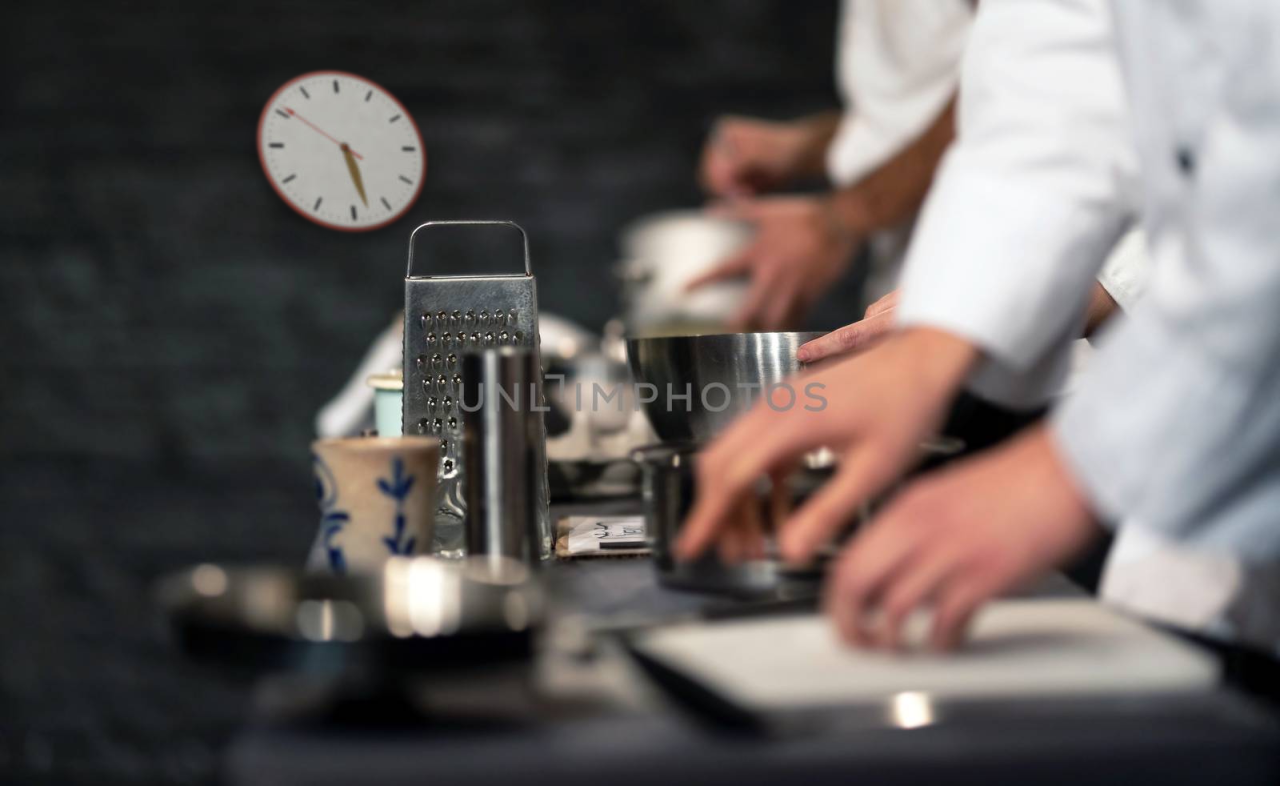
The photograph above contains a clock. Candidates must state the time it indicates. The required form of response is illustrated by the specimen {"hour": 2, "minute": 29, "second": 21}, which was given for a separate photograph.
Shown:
{"hour": 5, "minute": 27, "second": 51}
